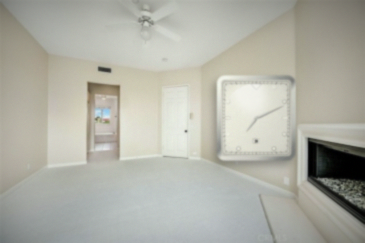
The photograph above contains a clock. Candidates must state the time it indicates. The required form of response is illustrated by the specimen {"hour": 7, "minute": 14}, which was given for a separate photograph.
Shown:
{"hour": 7, "minute": 11}
